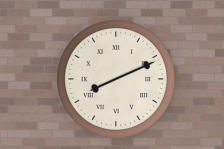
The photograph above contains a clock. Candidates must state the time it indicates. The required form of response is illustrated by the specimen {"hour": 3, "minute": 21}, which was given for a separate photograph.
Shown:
{"hour": 8, "minute": 11}
